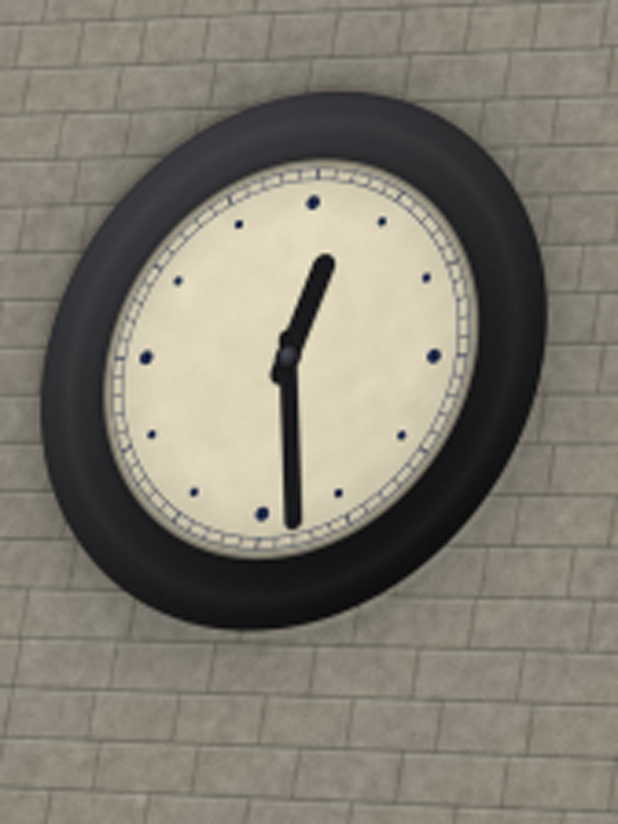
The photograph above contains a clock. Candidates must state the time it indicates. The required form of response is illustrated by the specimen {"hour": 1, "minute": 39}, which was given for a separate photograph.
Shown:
{"hour": 12, "minute": 28}
